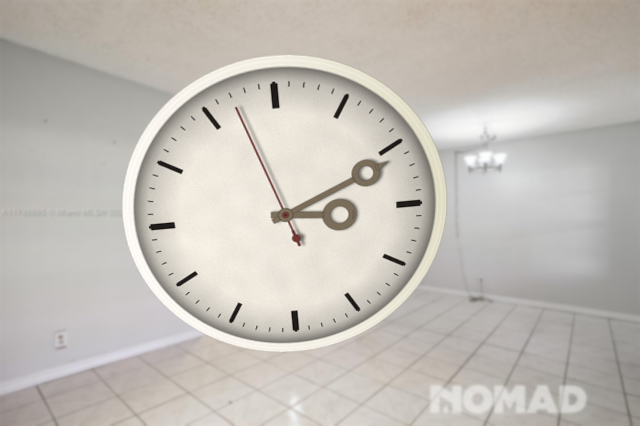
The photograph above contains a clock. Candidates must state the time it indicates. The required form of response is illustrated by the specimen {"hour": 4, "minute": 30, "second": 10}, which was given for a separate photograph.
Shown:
{"hour": 3, "minute": 10, "second": 57}
